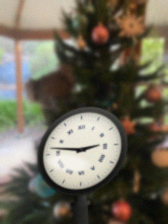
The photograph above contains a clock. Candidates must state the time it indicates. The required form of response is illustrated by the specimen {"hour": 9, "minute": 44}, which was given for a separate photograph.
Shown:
{"hour": 2, "minute": 47}
